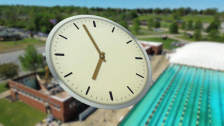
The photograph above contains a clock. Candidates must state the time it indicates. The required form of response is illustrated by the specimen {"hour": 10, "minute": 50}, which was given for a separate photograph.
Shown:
{"hour": 6, "minute": 57}
